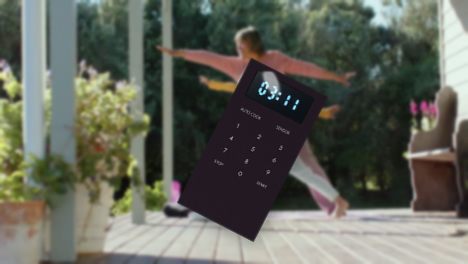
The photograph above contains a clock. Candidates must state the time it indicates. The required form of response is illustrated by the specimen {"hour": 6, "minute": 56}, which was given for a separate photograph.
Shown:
{"hour": 3, "minute": 11}
